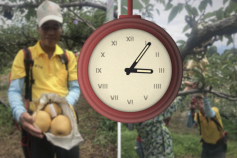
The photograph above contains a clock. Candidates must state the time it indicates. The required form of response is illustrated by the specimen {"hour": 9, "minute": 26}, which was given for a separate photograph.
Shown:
{"hour": 3, "minute": 6}
